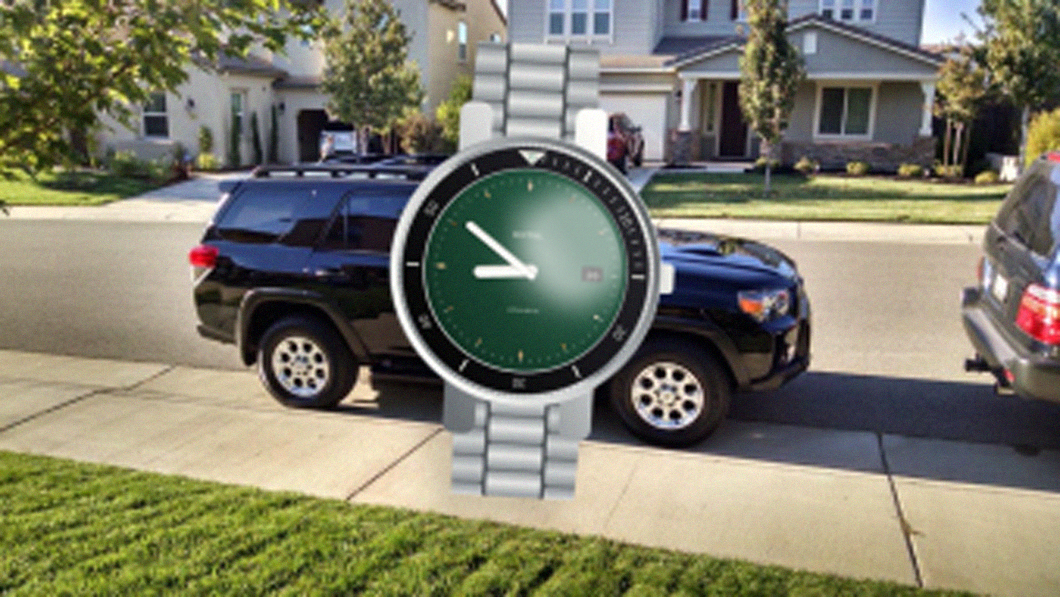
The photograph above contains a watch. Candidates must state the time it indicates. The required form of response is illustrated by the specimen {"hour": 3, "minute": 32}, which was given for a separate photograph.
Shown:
{"hour": 8, "minute": 51}
